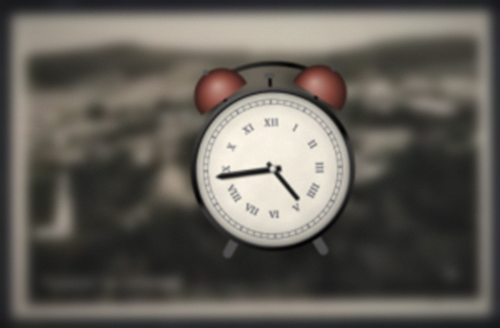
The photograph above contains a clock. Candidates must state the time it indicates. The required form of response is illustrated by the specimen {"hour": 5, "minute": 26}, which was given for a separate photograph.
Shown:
{"hour": 4, "minute": 44}
